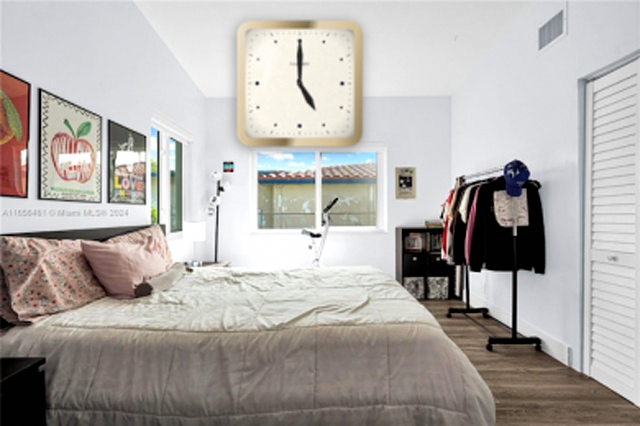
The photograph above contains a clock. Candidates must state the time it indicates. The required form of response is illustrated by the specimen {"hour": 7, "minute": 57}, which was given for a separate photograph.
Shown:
{"hour": 5, "minute": 0}
